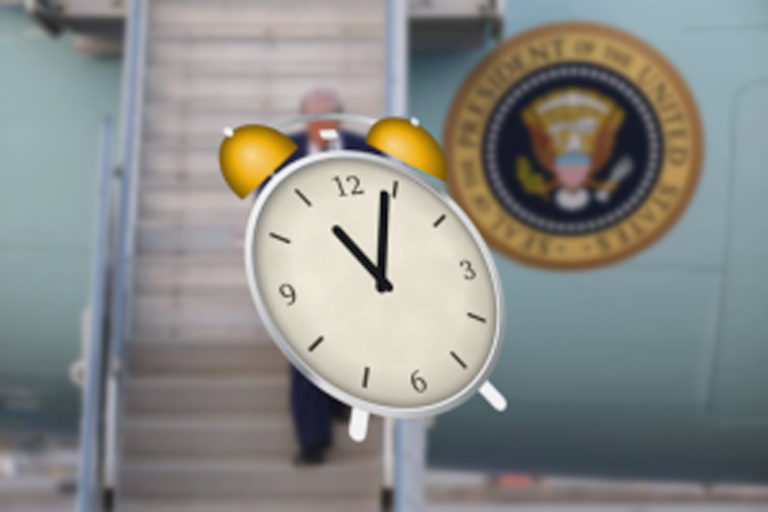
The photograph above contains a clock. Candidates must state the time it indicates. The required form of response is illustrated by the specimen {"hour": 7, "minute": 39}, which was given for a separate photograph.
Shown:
{"hour": 11, "minute": 4}
